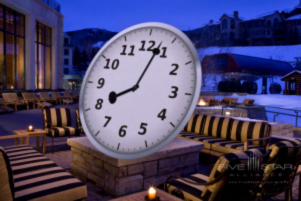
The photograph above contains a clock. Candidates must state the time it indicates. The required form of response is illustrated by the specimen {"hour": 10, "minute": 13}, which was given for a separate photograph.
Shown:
{"hour": 8, "minute": 3}
